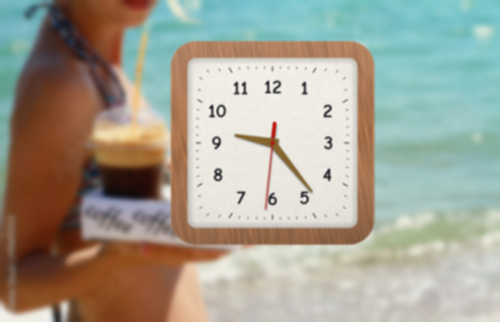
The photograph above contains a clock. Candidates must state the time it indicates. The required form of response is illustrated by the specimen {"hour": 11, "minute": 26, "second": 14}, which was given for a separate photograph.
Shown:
{"hour": 9, "minute": 23, "second": 31}
